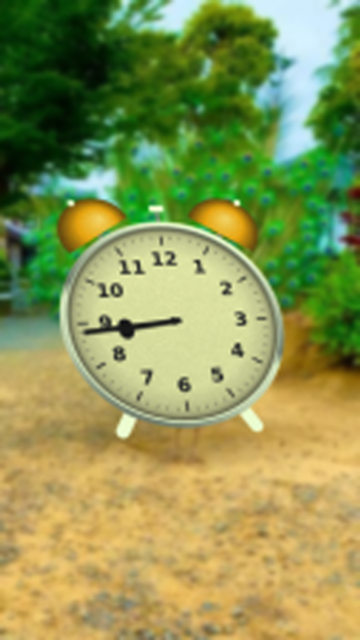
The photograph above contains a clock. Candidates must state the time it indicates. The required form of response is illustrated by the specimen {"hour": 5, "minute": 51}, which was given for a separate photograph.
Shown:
{"hour": 8, "minute": 44}
